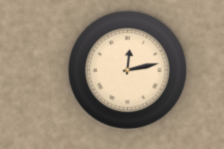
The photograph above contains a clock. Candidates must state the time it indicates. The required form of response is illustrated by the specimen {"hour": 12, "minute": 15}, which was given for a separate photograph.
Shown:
{"hour": 12, "minute": 13}
